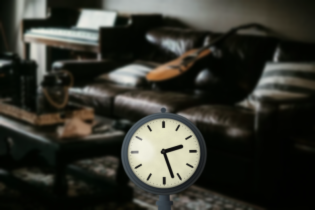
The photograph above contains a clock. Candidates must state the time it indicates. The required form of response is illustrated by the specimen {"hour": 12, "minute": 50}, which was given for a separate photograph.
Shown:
{"hour": 2, "minute": 27}
